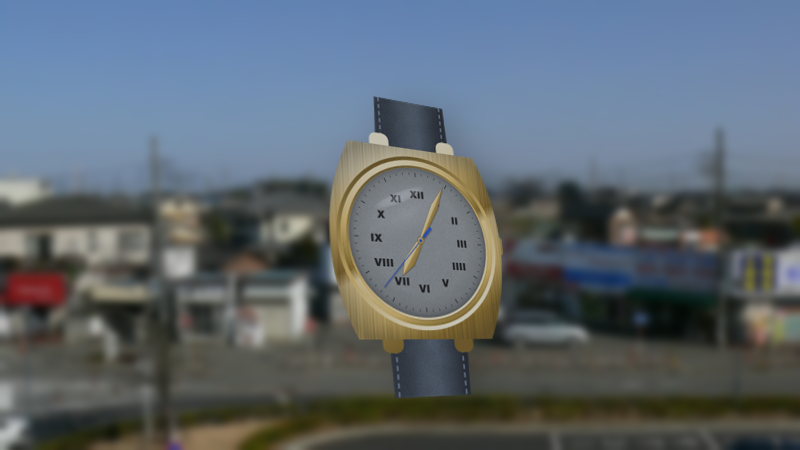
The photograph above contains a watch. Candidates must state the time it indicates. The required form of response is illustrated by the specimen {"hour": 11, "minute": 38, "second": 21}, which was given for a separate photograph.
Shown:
{"hour": 7, "minute": 4, "second": 37}
